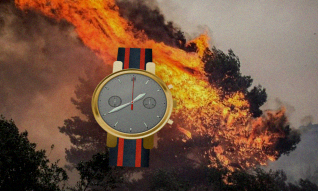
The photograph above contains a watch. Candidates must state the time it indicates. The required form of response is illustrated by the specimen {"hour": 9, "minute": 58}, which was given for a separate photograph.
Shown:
{"hour": 1, "minute": 40}
